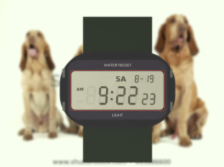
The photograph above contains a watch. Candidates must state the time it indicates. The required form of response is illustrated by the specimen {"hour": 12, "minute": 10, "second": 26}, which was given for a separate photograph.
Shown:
{"hour": 9, "minute": 22, "second": 23}
